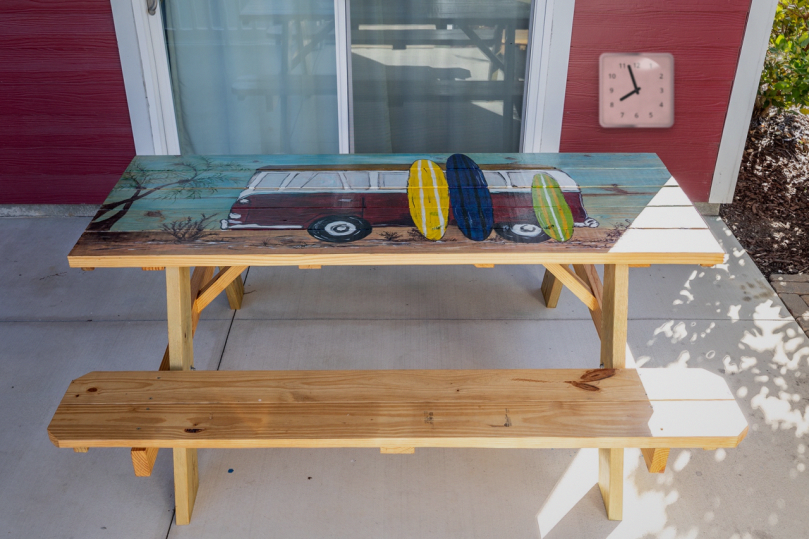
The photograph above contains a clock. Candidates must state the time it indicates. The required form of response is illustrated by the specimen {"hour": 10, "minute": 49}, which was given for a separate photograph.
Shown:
{"hour": 7, "minute": 57}
